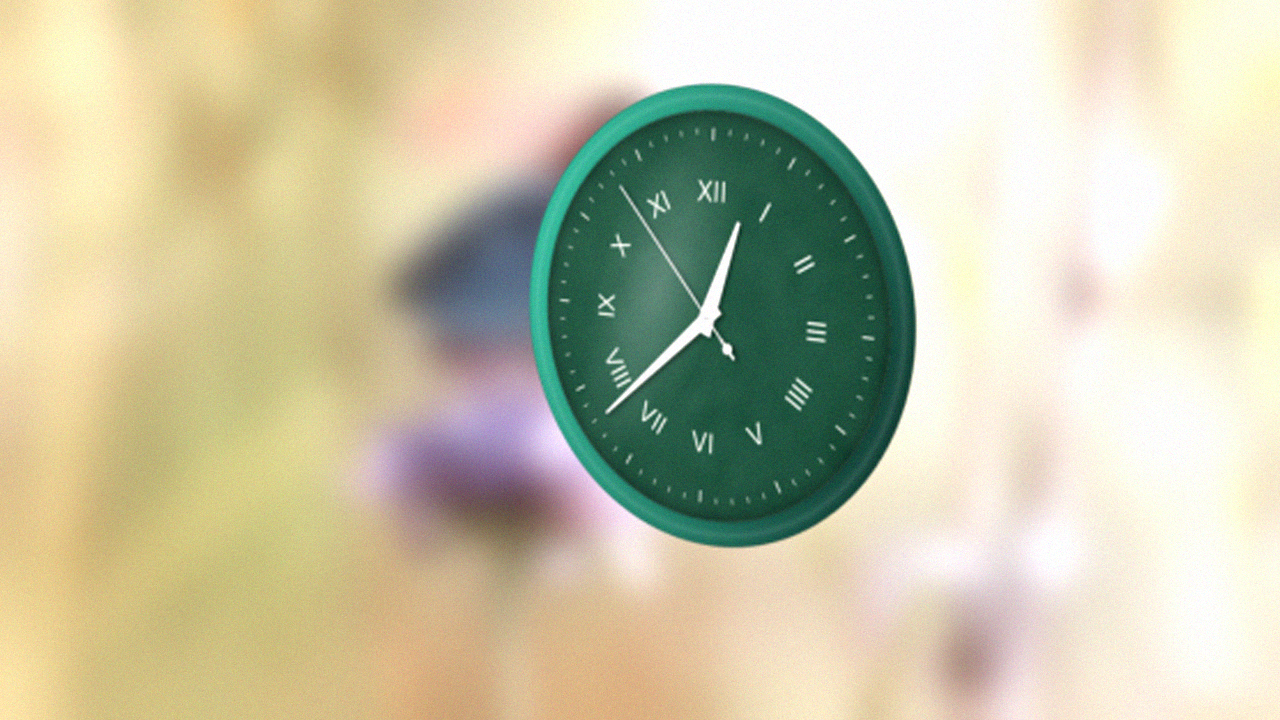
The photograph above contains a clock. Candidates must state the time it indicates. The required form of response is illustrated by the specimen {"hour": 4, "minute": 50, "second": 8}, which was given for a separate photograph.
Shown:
{"hour": 12, "minute": 37, "second": 53}
